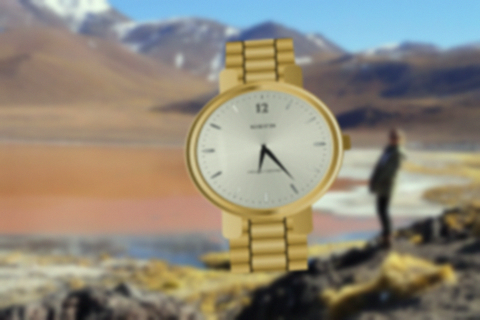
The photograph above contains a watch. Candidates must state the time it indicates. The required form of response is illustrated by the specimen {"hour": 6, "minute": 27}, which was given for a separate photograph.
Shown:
{"hour": 6, "minute": 24}
